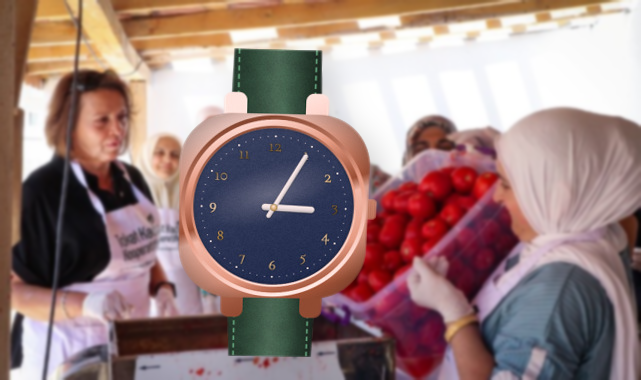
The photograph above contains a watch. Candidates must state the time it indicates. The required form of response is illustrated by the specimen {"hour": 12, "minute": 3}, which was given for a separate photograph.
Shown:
{"hour": 3, "minute": 5}
